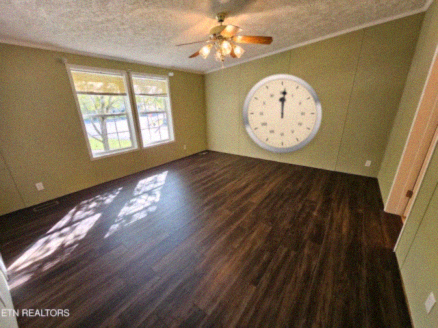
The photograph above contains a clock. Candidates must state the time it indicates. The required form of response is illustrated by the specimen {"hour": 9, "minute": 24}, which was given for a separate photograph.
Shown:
{"hour": 12, "minute": 1}
